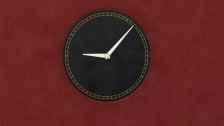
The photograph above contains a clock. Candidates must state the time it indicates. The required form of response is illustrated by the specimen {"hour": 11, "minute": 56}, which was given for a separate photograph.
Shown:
{"hour": 9, "minute": 7}
